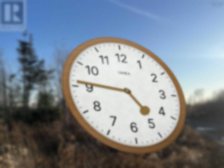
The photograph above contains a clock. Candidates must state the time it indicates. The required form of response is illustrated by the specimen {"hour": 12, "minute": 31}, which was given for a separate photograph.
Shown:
{"hour": 4, "minute": 46}
